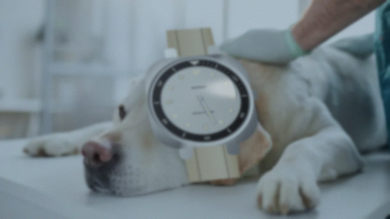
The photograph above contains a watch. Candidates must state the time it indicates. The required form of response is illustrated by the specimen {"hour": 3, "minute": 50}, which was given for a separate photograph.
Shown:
{"hour": 5, "minute": 27}
